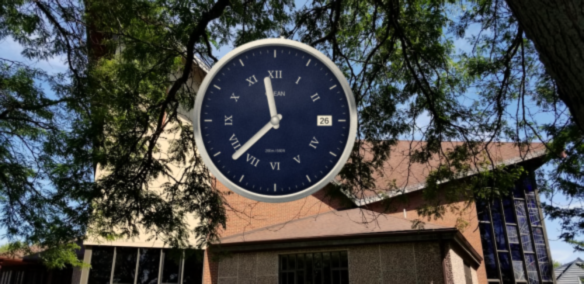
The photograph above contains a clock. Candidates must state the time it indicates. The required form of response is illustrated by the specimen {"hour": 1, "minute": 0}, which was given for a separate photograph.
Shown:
{"hour": 11, "minute": 38}
